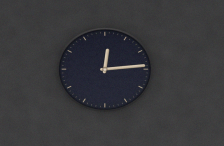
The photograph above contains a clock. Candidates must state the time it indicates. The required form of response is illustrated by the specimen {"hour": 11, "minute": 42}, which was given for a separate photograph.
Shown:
{"hour": 12, "minute": 14}
